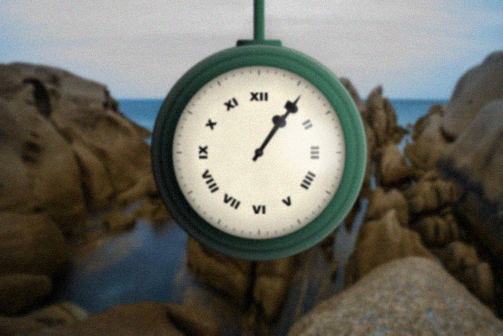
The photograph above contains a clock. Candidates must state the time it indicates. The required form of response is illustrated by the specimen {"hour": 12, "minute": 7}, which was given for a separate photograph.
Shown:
{"hour": 1, "minute": 6}
